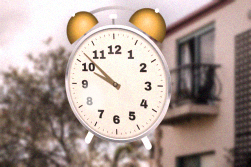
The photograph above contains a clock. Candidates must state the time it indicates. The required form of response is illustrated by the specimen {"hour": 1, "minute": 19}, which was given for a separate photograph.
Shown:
{"hour": 9, "minute": 52}
